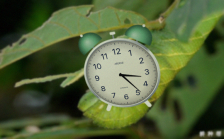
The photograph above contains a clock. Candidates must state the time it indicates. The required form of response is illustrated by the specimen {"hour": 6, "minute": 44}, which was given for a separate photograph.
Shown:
{"hour": 3, "minute": 24}
